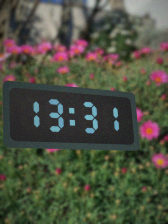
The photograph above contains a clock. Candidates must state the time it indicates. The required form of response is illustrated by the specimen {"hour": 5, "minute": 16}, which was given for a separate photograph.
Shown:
{"hour": 13, "minute": 31}
